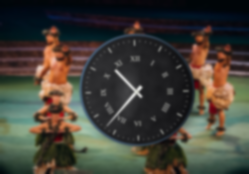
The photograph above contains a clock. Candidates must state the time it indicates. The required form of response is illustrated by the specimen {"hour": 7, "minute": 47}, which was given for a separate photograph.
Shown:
{"hour": 10, "minute": 37}
